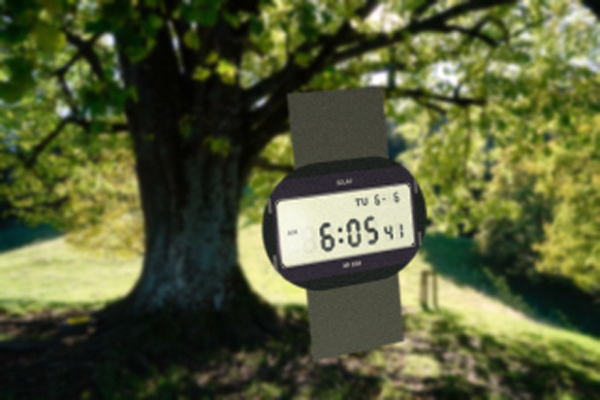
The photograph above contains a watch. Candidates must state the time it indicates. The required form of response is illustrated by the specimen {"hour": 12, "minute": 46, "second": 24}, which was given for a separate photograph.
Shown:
{"hour": 6, "minute": 5, "second": 41}
